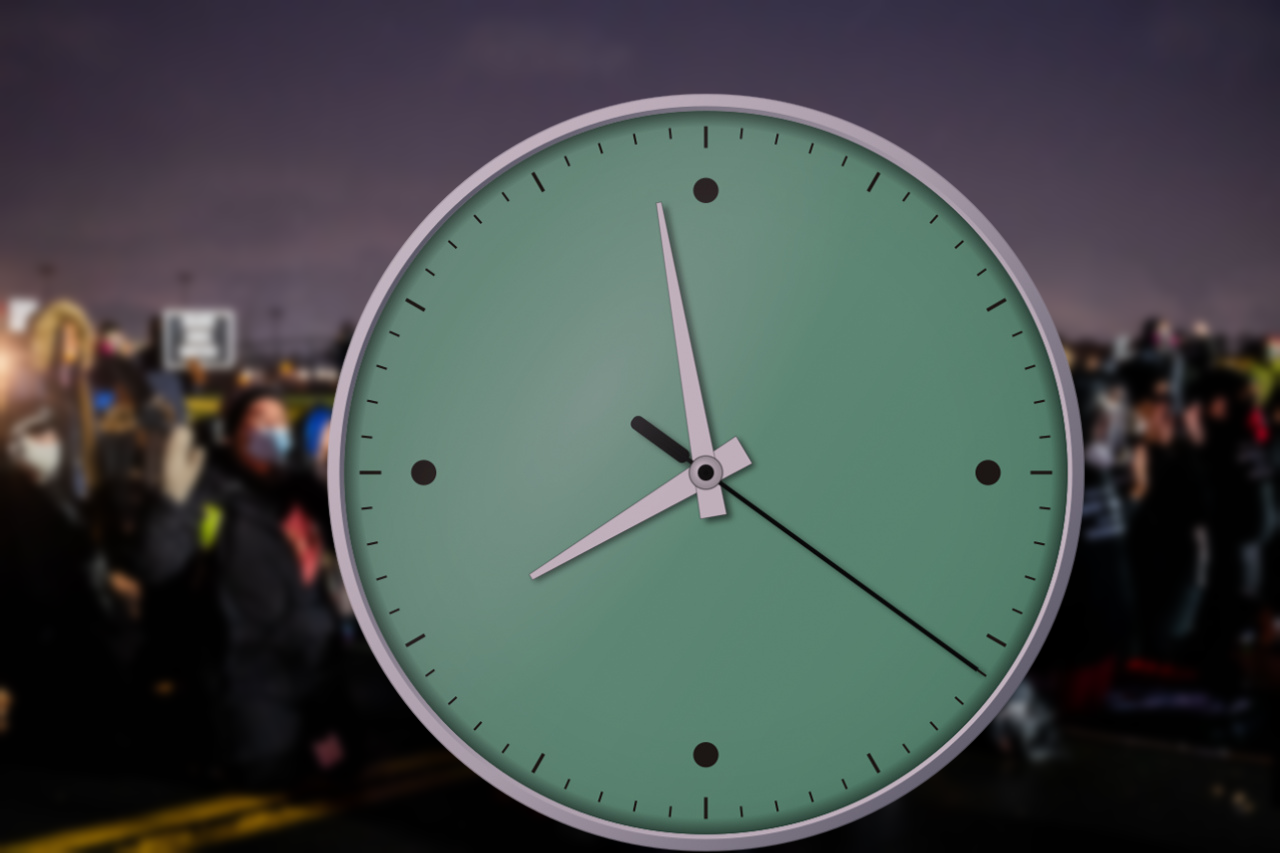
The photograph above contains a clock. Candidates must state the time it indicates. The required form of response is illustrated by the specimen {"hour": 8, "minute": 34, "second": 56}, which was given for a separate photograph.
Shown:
{"hour": 7, "minute": 58, "second": 21}
